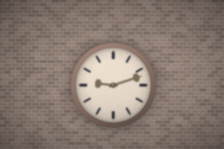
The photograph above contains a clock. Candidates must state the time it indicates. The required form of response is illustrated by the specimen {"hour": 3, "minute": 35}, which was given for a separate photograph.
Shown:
{"hour": 9, "minute": 12}
